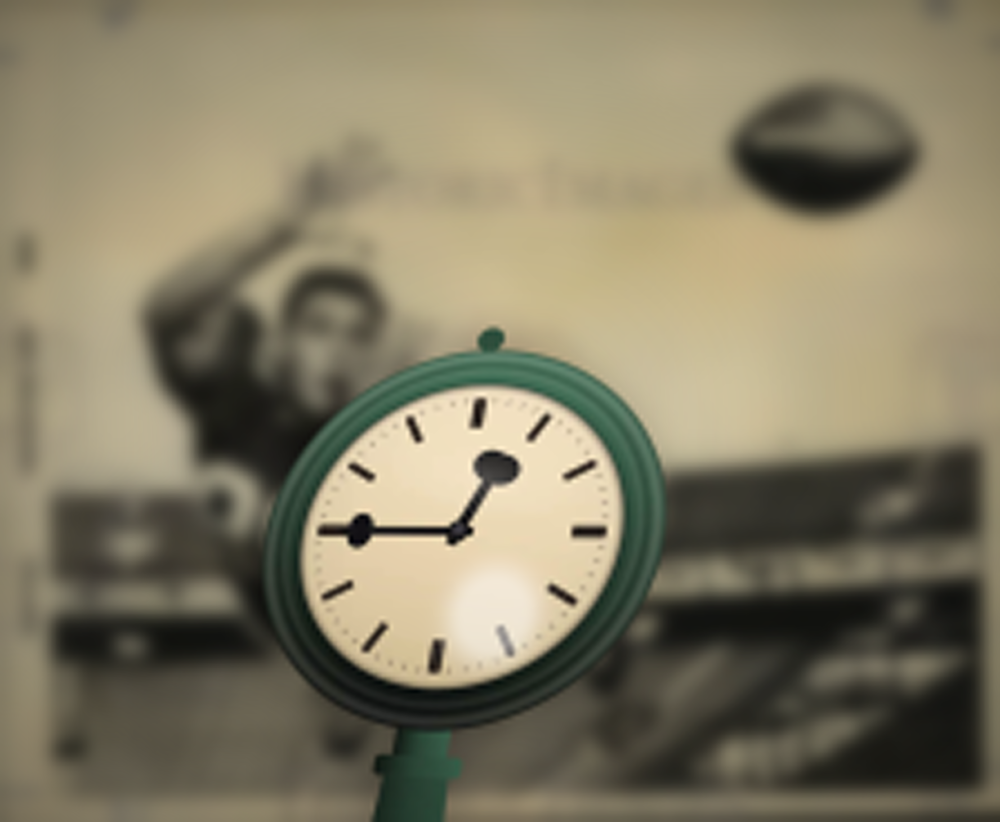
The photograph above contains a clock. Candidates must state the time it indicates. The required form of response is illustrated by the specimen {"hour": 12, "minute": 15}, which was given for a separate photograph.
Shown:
{"hour": 12, "minute": 45}
